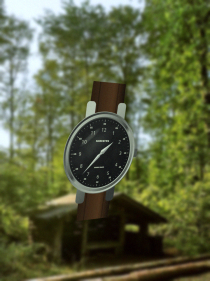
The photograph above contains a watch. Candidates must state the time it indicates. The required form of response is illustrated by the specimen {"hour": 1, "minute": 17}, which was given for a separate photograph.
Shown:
{"hour": 1, "minute": 37}
